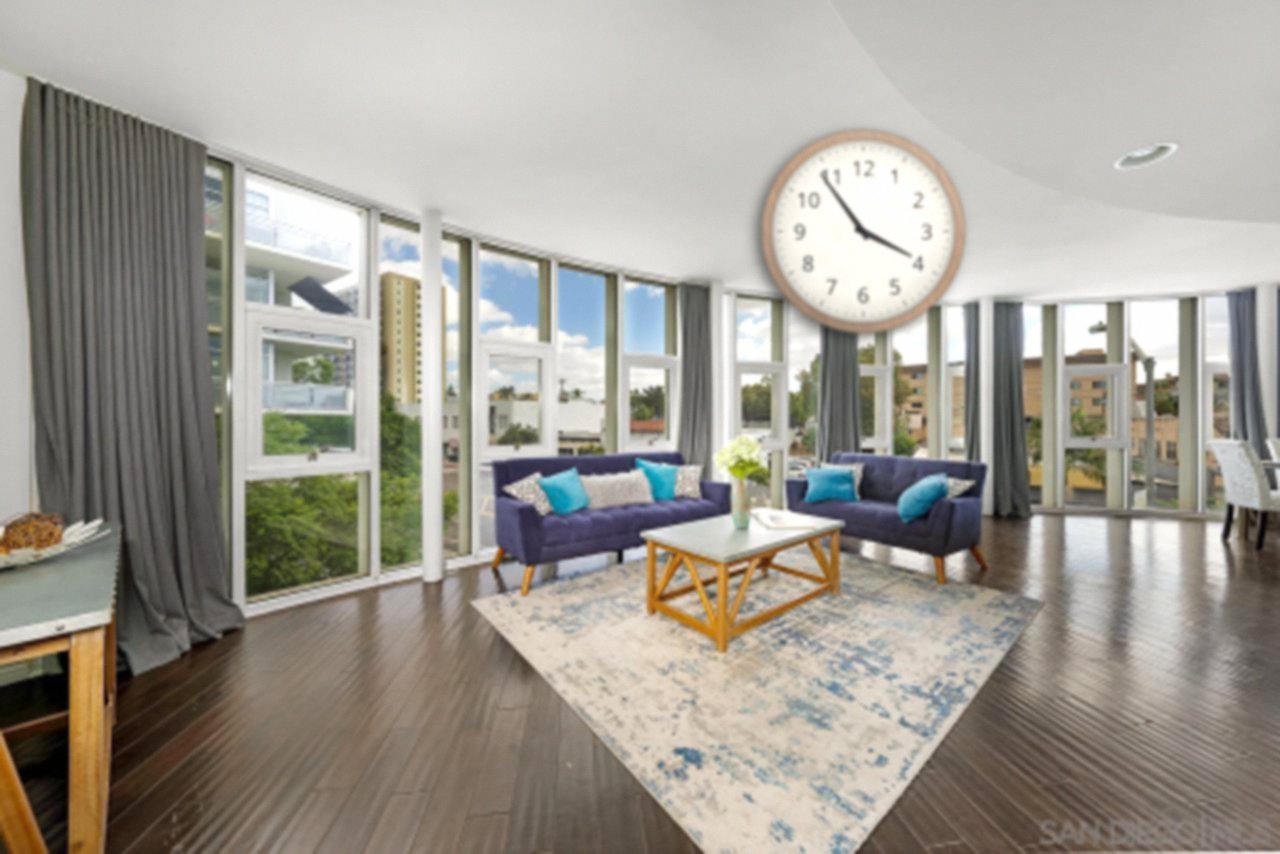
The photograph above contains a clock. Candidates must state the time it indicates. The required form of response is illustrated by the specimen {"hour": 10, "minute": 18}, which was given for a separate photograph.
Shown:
{"hour": 3, "minute": 54}
